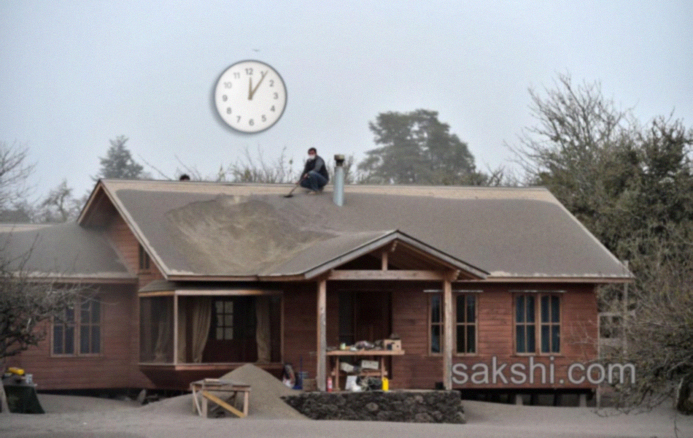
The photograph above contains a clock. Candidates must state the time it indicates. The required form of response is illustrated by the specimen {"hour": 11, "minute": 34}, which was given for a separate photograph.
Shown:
{"hour": 12, "minute": 6}
